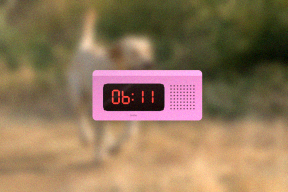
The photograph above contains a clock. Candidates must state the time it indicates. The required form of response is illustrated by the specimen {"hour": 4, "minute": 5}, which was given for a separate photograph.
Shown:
{"hour": 6, "minute": 11}
